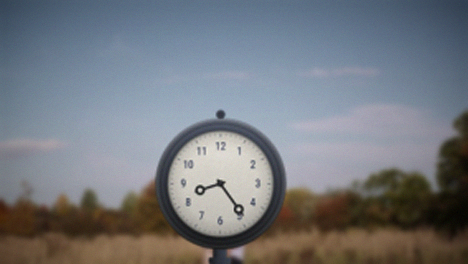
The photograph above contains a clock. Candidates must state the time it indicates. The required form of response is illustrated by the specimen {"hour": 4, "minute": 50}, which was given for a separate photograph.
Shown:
{"hour": 8, "minute": 24}
